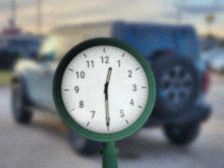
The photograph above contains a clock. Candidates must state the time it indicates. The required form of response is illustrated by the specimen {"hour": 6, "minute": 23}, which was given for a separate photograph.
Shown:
{"hour": 12, "minute": 30}
